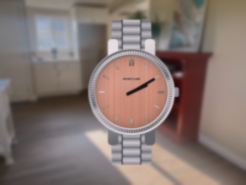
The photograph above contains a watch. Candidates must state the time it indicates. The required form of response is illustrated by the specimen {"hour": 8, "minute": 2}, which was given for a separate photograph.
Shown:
{"hour": 2, "minute": 10}
